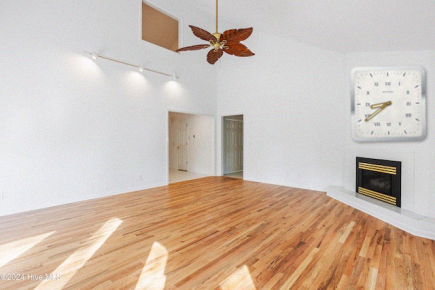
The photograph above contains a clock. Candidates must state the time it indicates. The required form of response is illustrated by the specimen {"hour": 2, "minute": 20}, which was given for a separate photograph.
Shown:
{"hour": 8, "minute": 39}
